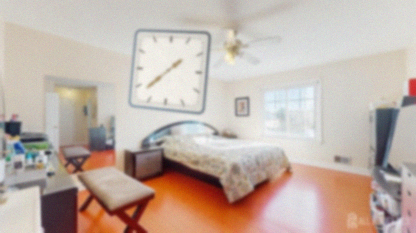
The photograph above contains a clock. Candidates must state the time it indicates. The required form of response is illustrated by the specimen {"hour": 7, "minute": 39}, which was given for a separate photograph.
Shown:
{"hour": 1, "minute": 38}
